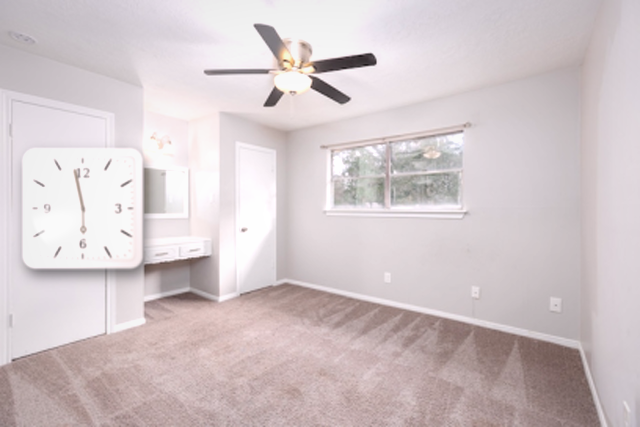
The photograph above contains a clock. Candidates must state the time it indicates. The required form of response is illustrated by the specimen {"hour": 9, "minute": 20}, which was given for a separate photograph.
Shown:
{"hour": 5, "minute": 58}
